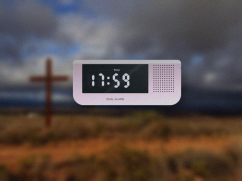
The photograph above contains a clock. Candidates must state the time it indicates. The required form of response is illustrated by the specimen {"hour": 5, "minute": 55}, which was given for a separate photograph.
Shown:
{"hour": 17, "minute": 59}
